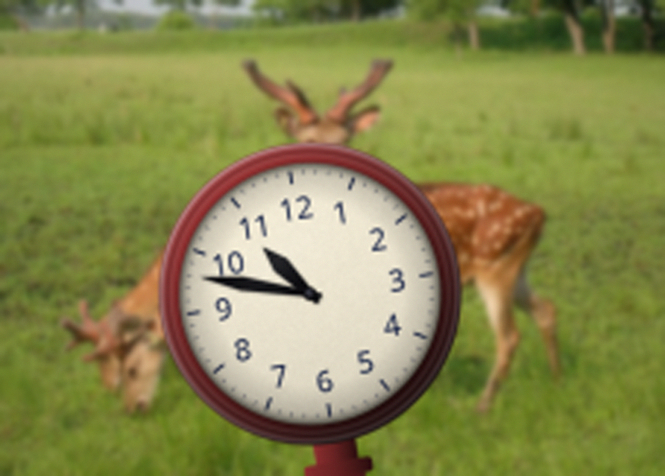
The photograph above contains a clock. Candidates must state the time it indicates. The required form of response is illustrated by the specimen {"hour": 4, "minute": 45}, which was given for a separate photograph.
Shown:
{"hour": 10, "minute": 48}
